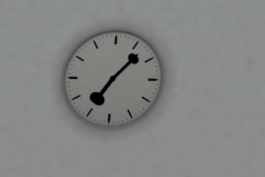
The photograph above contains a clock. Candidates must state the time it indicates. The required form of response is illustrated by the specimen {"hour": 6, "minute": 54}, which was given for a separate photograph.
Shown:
{"hour": 7, "minute": 7}
